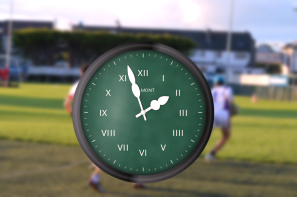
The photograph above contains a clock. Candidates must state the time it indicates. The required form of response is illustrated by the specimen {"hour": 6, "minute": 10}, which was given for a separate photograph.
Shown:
{"hour": 1, "minute": 57}
